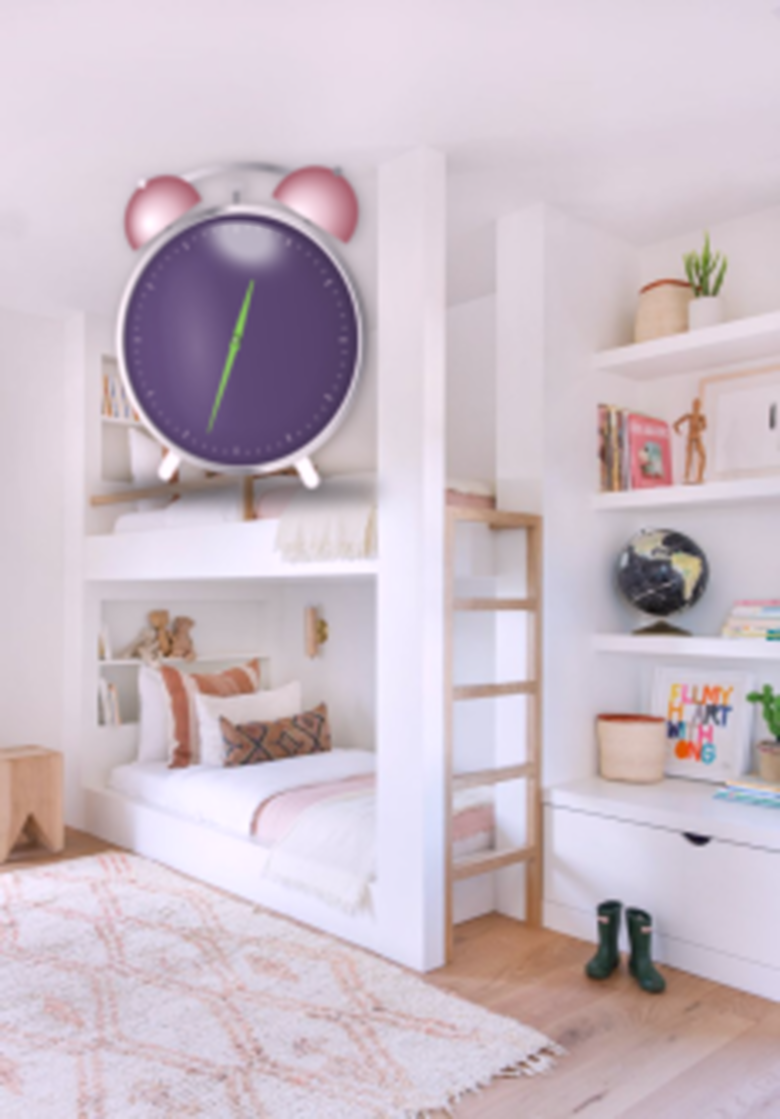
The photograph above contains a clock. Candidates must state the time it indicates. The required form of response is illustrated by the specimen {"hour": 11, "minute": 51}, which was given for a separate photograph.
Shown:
{"hour": 12, "minute": 33}
